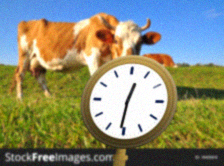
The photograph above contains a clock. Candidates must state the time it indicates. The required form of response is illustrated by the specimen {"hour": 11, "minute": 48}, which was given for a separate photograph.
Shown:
{"hour": 12, "minute": 31}
